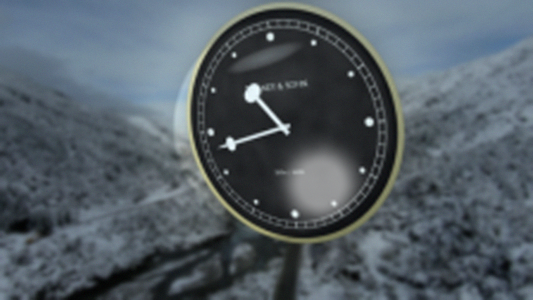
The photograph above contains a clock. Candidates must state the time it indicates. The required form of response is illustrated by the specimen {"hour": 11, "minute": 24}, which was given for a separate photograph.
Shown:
{"hour": 10, "minute": 43}
